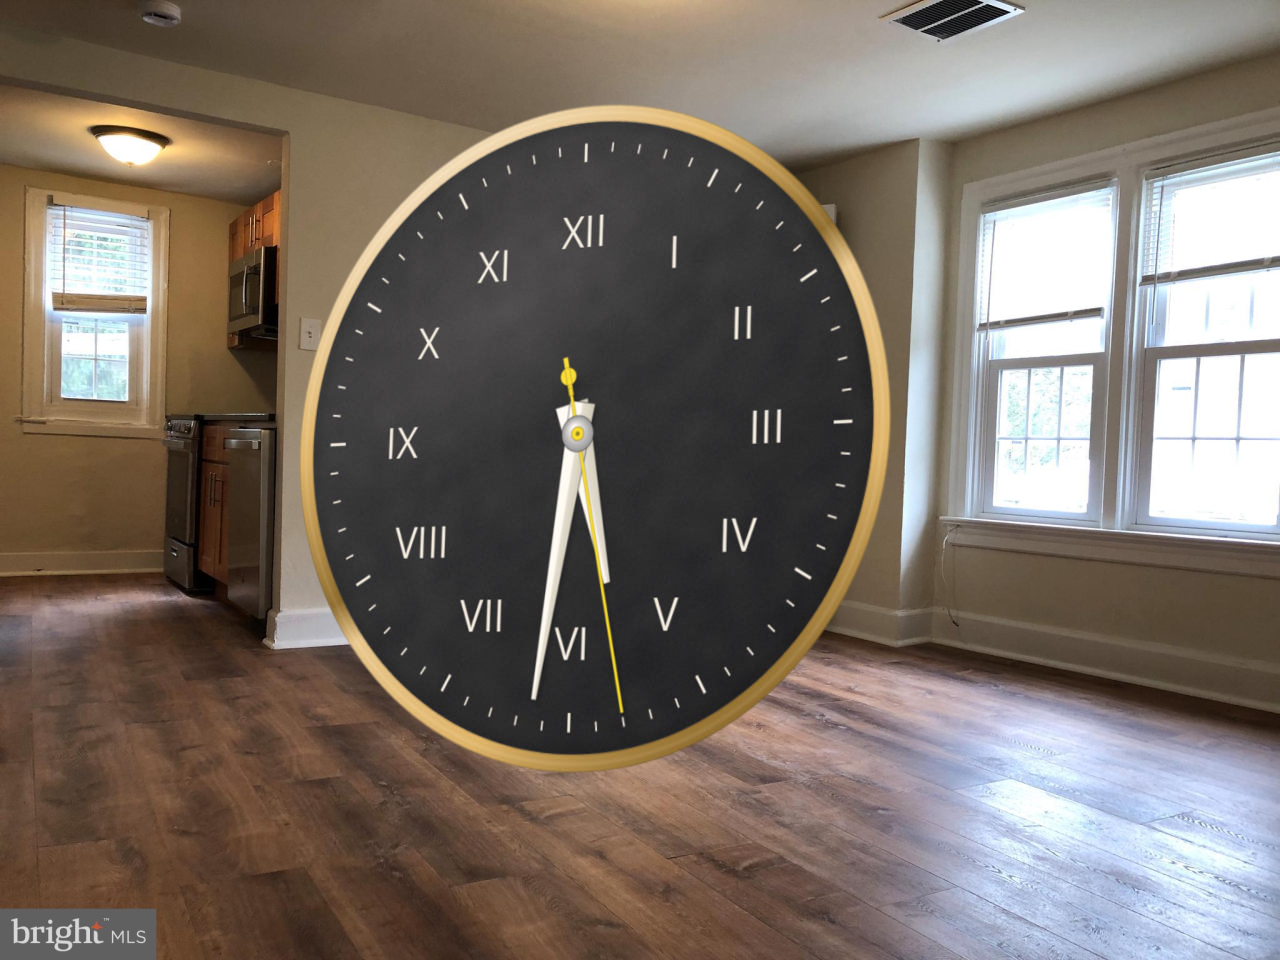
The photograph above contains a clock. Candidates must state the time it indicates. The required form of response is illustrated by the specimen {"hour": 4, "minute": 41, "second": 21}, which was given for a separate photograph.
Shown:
{"hour": 5, "minute": 31, "second": 28}
